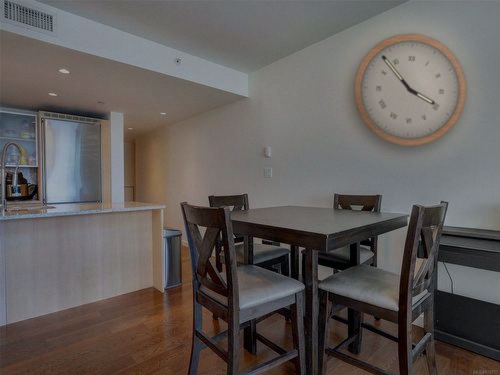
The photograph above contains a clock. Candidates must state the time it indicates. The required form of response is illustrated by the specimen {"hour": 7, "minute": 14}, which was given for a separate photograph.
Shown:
{"hour": 3, "minute": 53}
